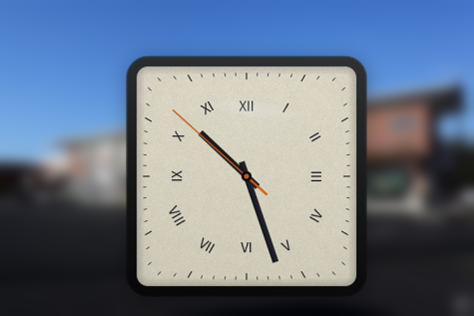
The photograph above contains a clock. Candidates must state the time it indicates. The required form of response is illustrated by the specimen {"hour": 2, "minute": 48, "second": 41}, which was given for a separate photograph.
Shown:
{"hour": 10, "minute": 26, "second": 52}
